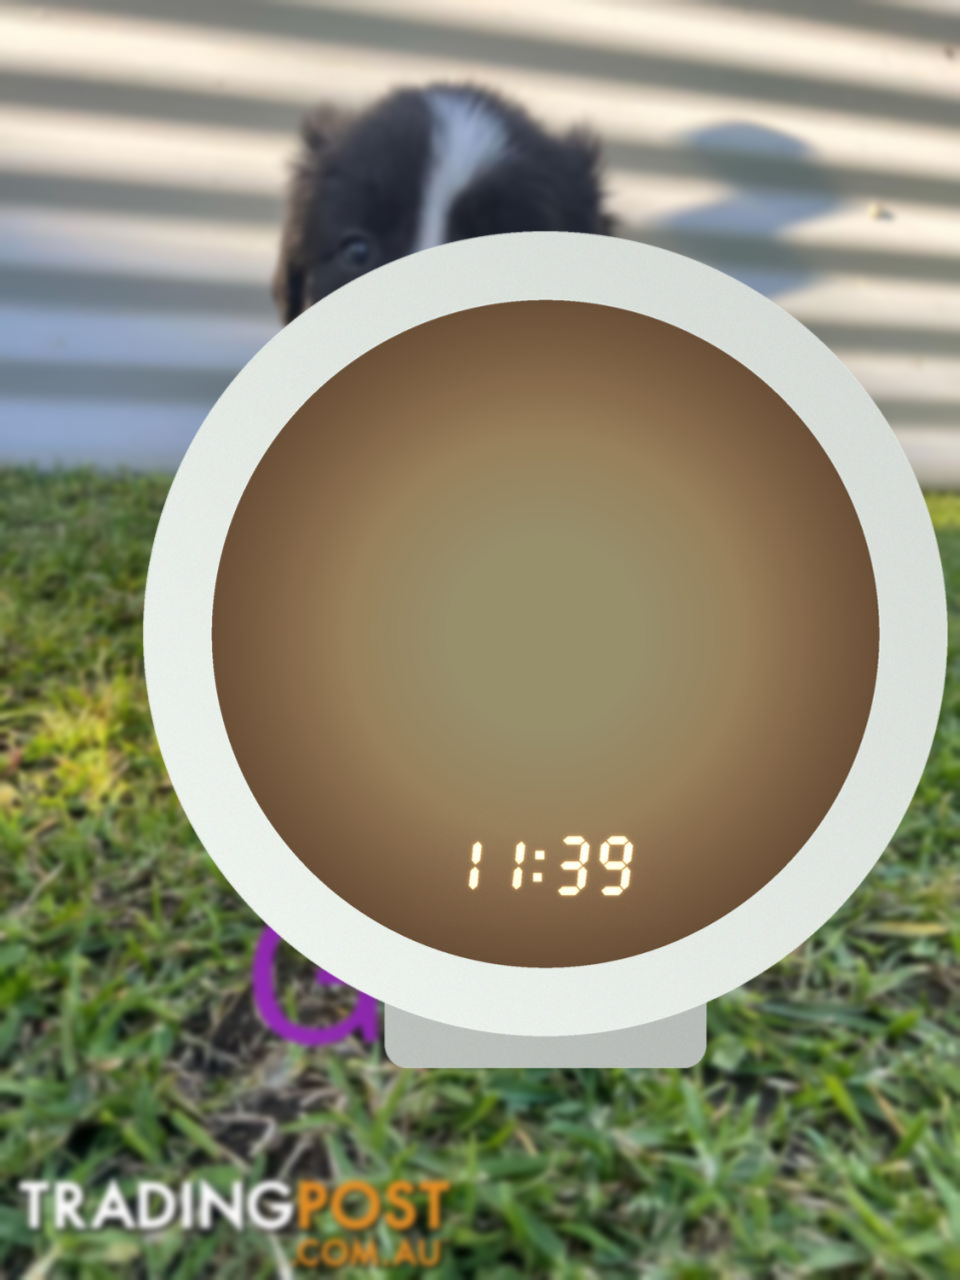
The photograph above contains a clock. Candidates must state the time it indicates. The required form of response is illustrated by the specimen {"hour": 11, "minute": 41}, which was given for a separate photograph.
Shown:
{"hour": 11, "minute": 39}
